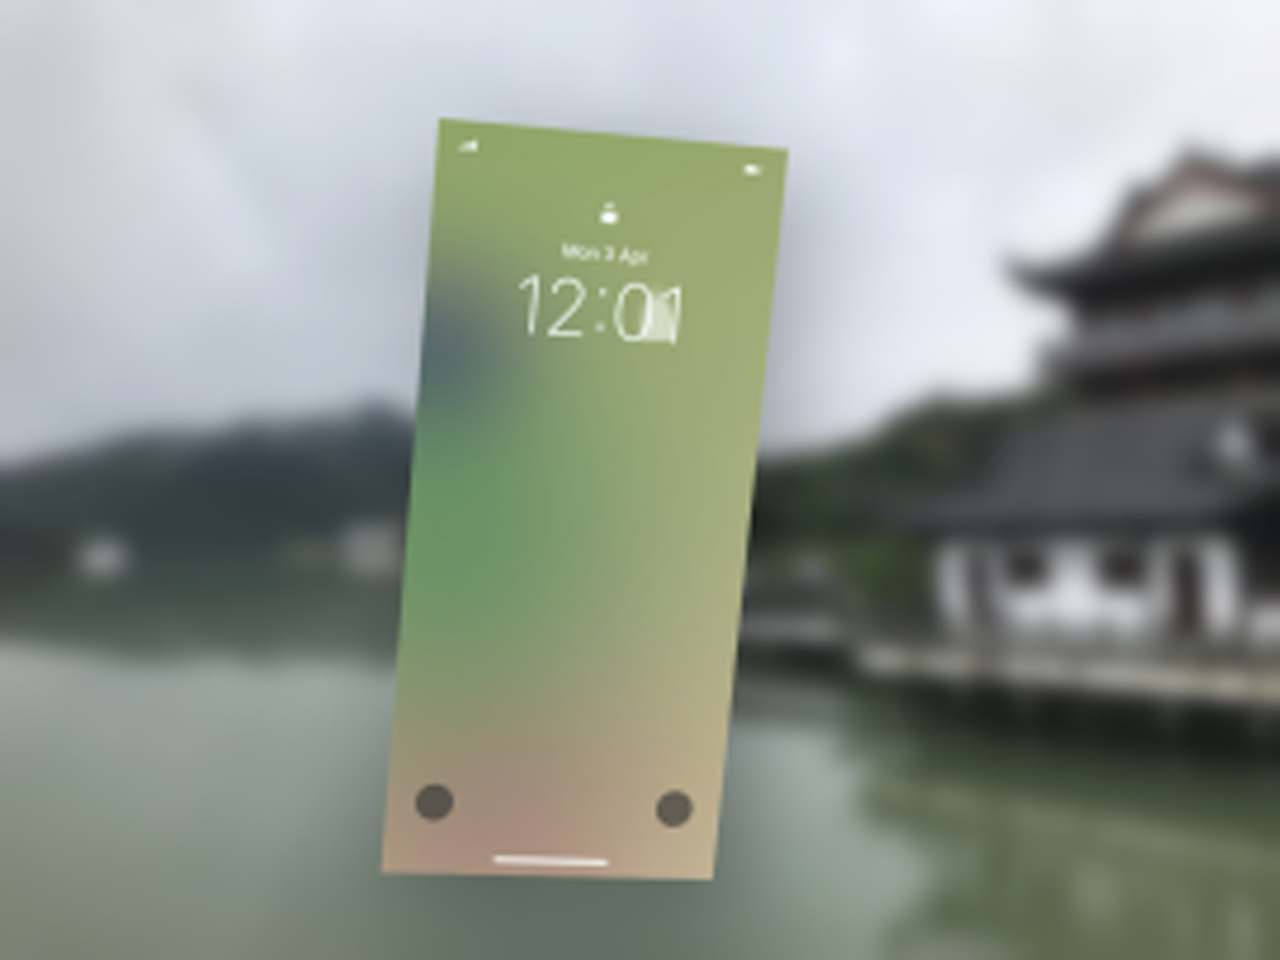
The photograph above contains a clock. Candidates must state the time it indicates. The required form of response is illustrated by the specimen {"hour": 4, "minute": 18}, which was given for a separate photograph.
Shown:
{"hour": 12, "minute": 1}
